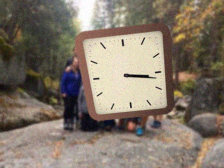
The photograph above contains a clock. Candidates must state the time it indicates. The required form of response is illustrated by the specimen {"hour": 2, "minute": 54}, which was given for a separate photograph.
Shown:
{"hour": 3, "minute": 17}
